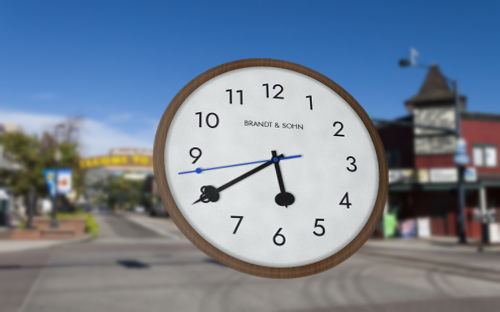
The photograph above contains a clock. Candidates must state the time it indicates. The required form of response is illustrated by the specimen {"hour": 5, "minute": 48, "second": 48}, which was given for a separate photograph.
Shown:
{"hour": 5, "minute": 39, "second": 43}
